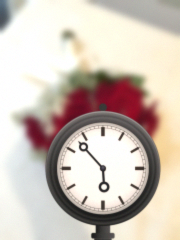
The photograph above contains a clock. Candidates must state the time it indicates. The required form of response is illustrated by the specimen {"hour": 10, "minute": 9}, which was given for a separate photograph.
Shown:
{"hour": 5, "minute": 53}
